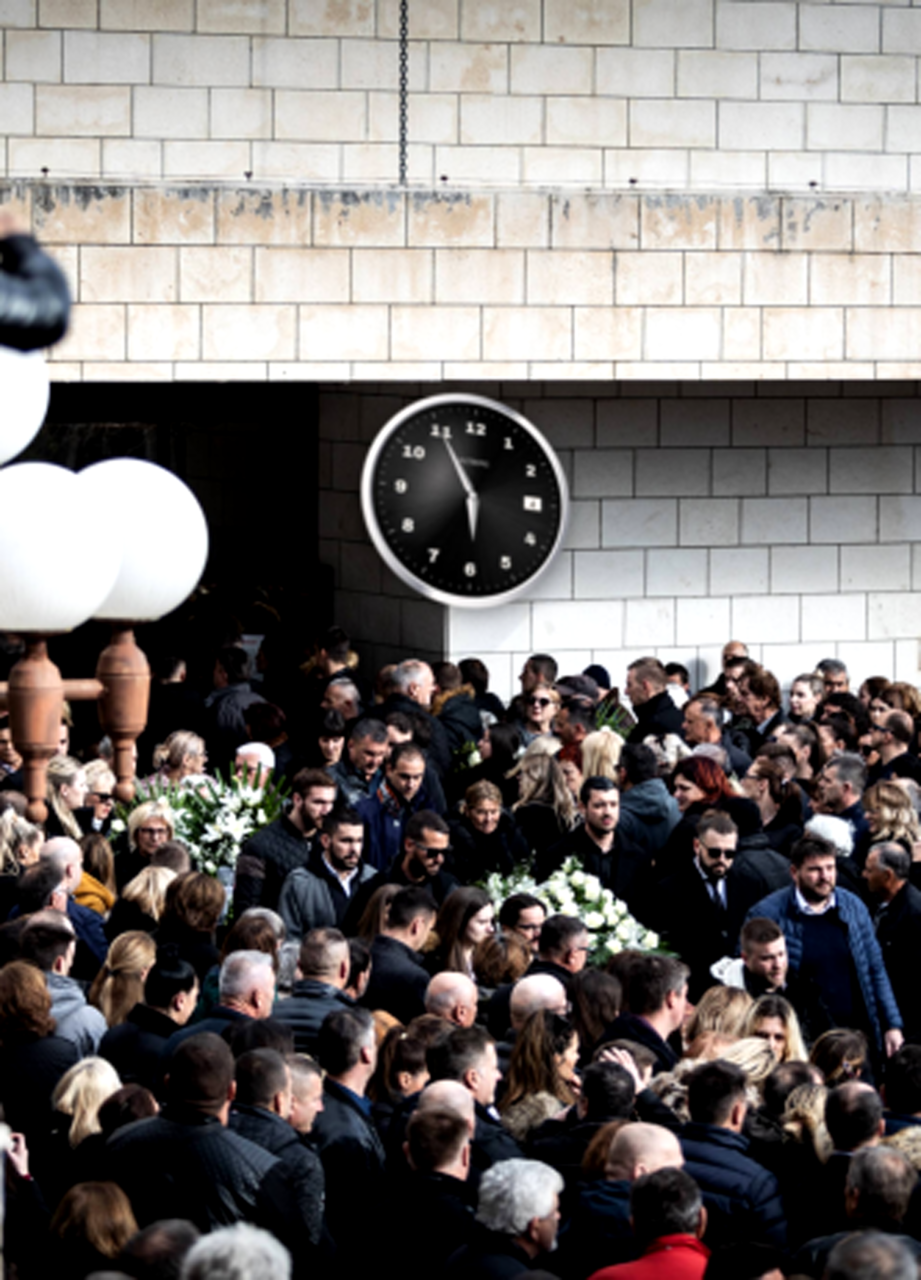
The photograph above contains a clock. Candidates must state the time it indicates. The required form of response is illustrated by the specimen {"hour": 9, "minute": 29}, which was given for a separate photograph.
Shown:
{"hour": 5, "minute": 55}
